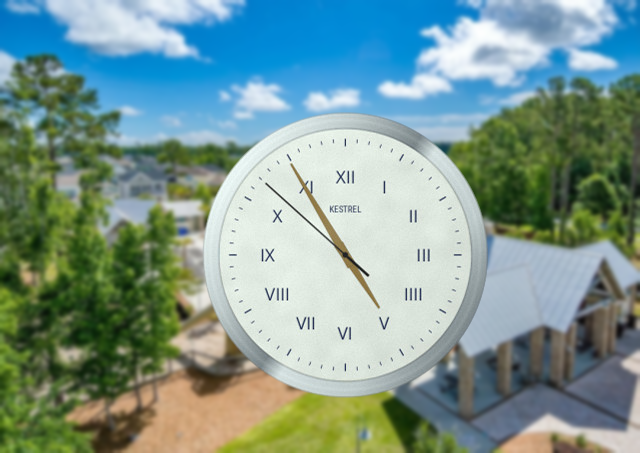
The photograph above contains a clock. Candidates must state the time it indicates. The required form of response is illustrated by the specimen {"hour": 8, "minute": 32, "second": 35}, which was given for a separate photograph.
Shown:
{"hour": 4, "minute": 54, "second": 52}
